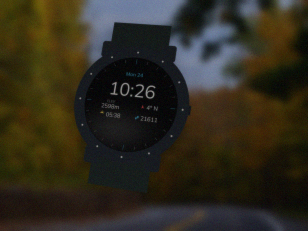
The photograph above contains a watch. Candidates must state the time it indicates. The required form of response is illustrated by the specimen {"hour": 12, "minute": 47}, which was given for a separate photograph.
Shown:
{"hour": 10, "minute": 26}
